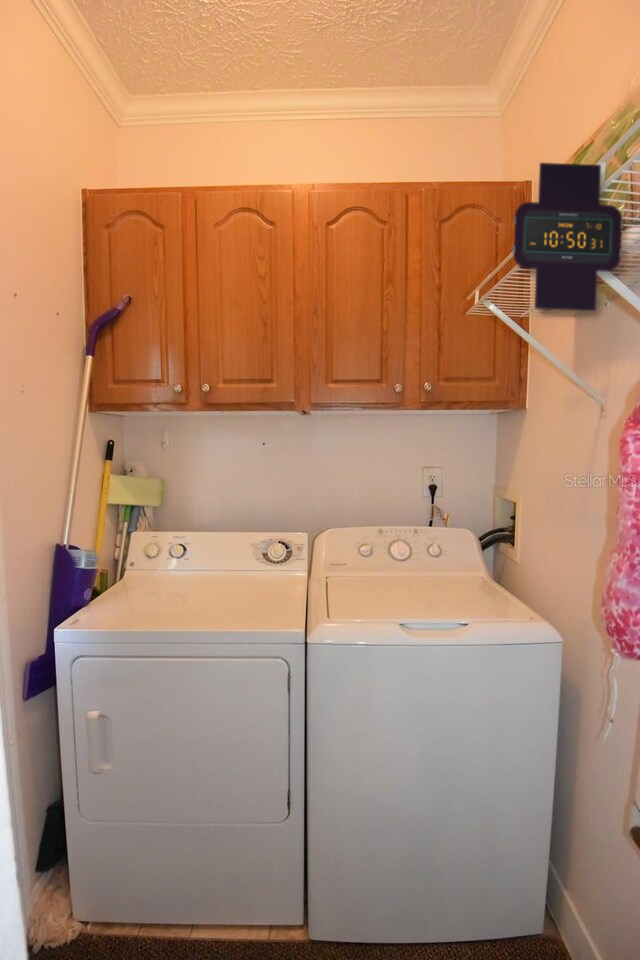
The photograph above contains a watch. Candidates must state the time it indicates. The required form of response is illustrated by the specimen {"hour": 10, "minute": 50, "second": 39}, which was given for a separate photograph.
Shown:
{"hour": 10, "minute": 50, "second": 31}
